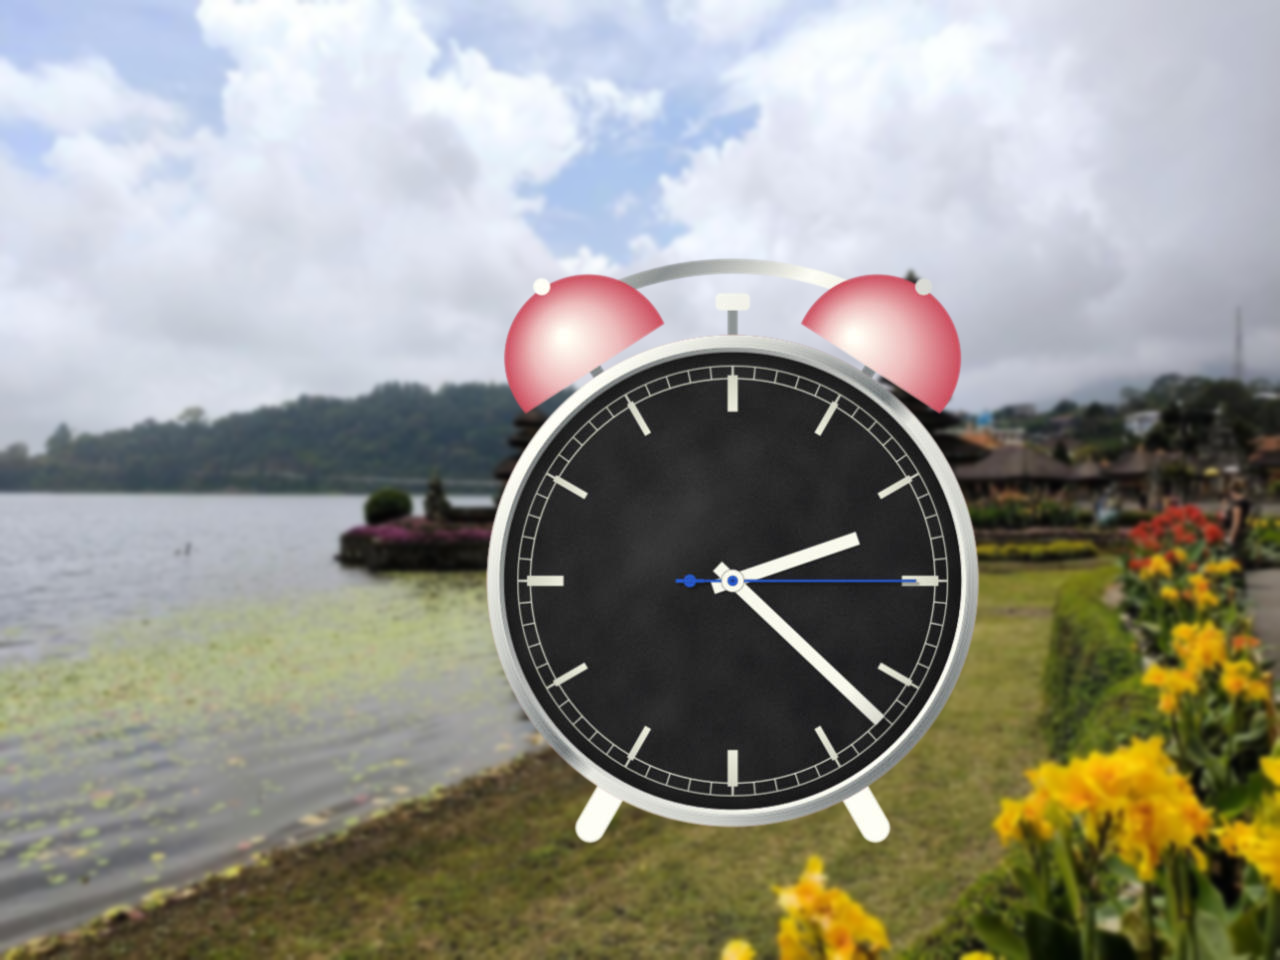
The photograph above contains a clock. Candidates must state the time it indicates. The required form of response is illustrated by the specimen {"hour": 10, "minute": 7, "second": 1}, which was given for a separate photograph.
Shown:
{"hour": 2, "minute": 22, "second": 15}
